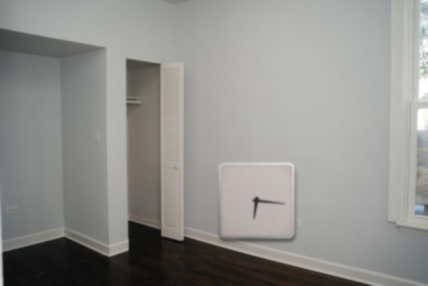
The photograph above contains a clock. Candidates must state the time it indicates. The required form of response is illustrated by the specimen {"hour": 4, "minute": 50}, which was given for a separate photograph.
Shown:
{"hour": 6, "minute": 16}
